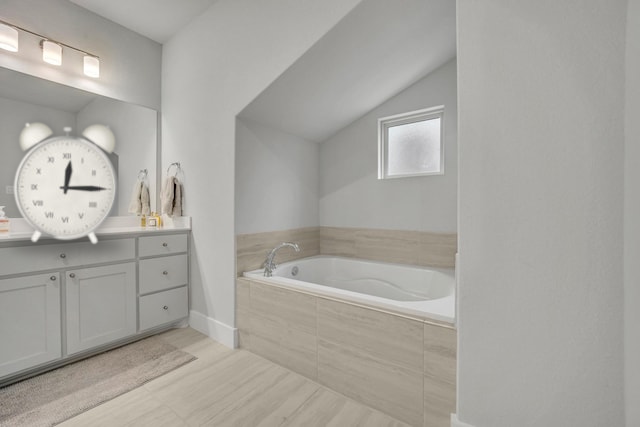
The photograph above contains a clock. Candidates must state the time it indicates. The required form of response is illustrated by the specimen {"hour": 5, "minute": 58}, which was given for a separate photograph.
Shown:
{"hour": 12, "minute": 15}
